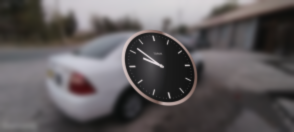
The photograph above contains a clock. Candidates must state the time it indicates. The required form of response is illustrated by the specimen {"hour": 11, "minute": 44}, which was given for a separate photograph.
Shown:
{"hour": 9, "minute": 52}
